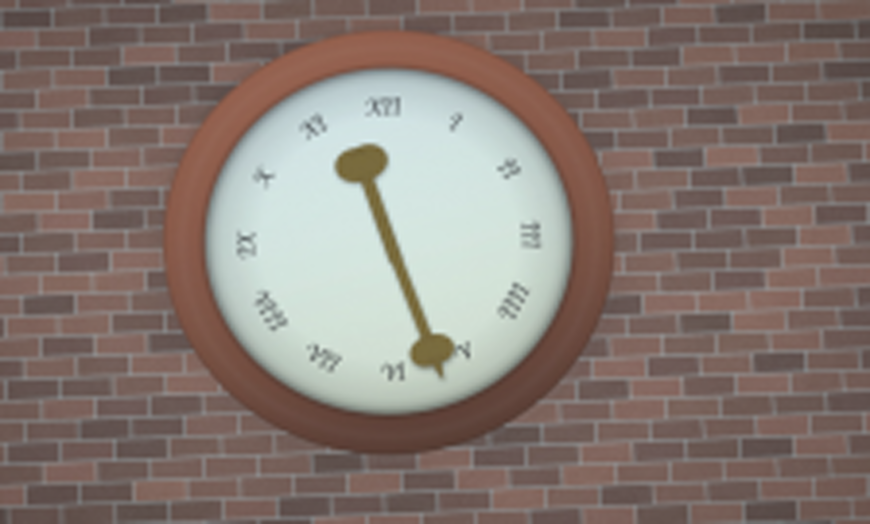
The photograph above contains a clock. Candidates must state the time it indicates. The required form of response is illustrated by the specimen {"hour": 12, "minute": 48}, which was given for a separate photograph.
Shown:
{"hour": 11, "minute": 27}
